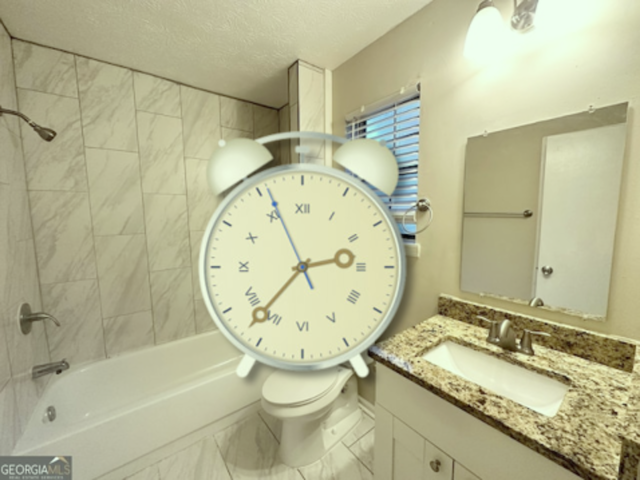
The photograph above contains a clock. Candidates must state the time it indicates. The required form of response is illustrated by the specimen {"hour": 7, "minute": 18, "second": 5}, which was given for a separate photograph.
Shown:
{"hour": 2, "minute": 36, "second": 56}
